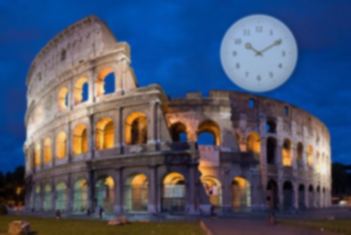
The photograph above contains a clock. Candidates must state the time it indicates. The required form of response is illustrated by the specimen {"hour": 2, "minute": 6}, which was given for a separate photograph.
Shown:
{"hour": 10, "minute": 10}
